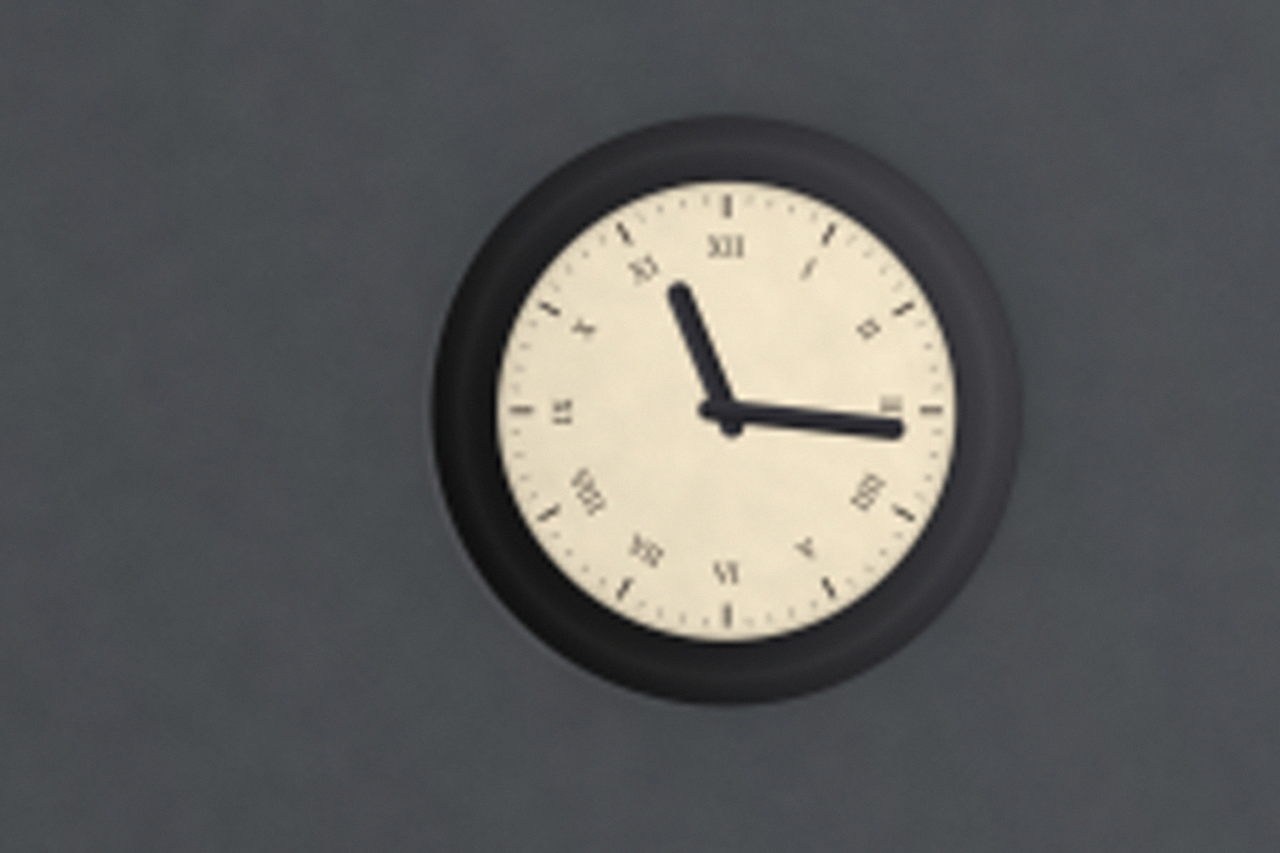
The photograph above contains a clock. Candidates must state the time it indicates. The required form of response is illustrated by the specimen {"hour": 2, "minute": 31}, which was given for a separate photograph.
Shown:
{"hour": 11, "minute": 16}
